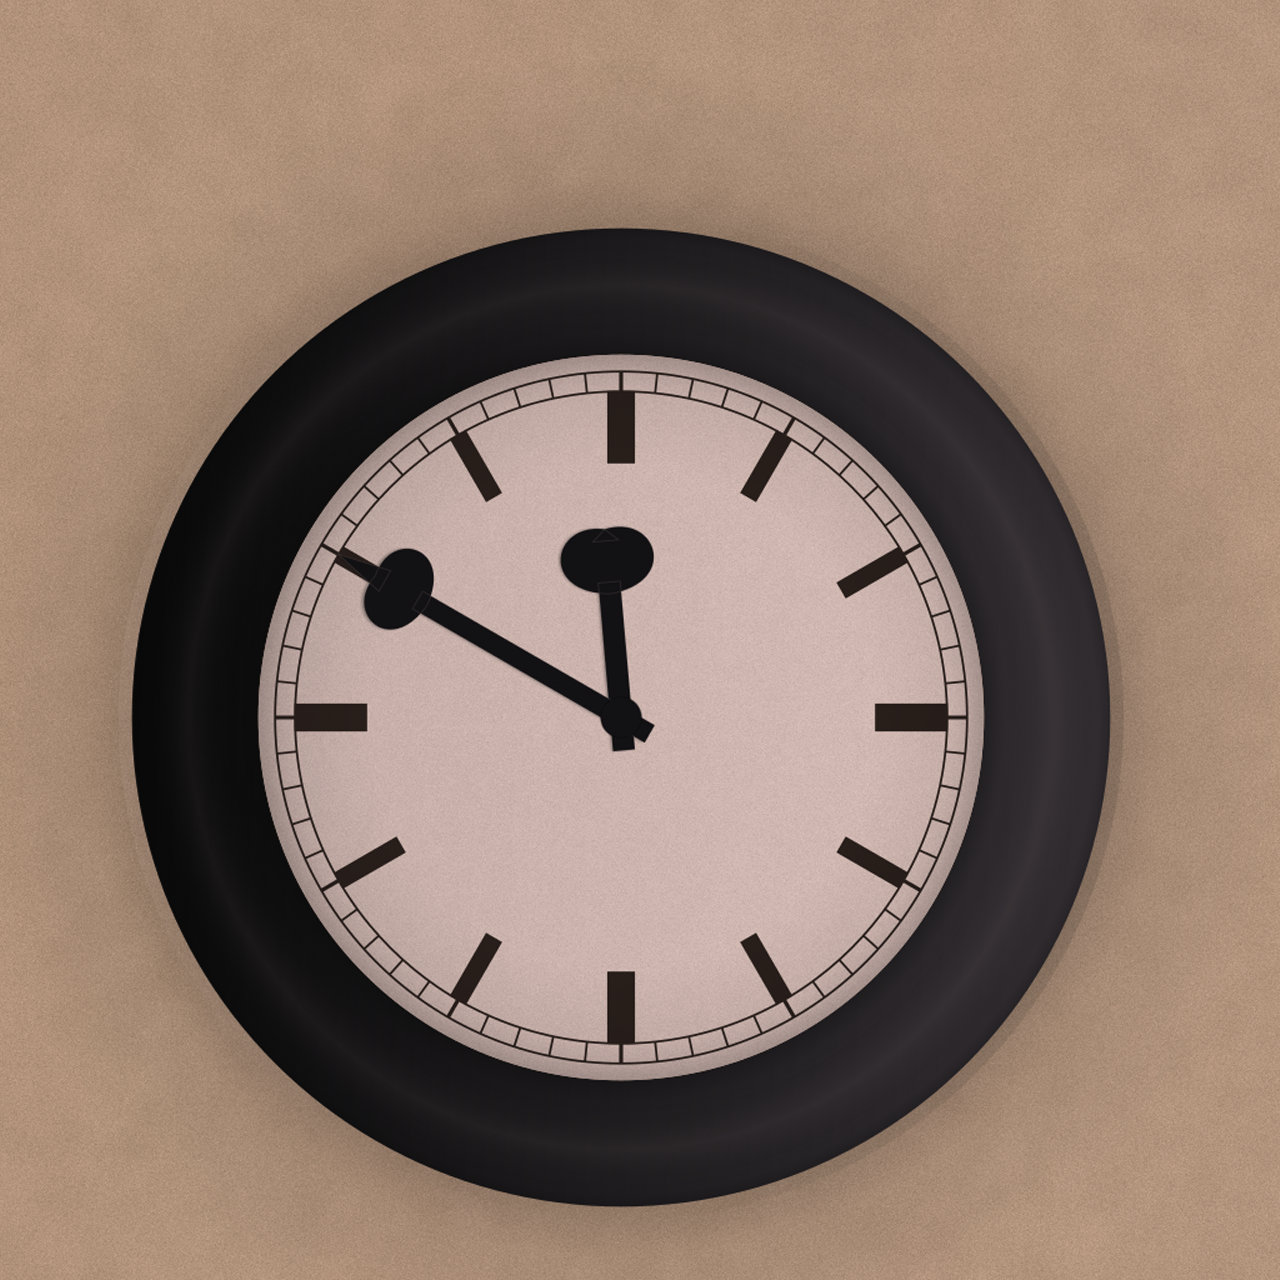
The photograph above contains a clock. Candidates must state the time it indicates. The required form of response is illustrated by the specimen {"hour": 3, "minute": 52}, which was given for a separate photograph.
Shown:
{"hour": 11, "minute": 50}
